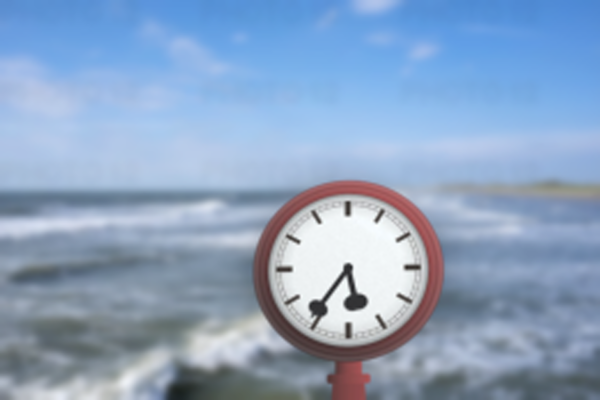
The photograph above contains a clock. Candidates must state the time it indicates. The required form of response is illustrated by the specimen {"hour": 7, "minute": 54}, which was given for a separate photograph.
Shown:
{"hour": 5, "minute": 36}
